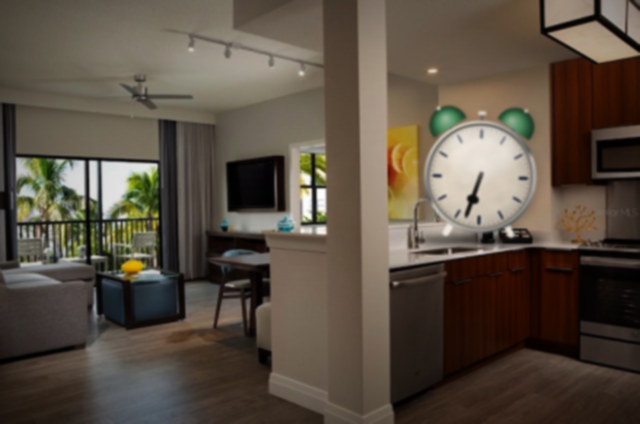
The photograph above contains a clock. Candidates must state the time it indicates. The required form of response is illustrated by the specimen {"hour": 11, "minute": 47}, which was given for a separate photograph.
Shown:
{"hour": 6, "minute": 33}
